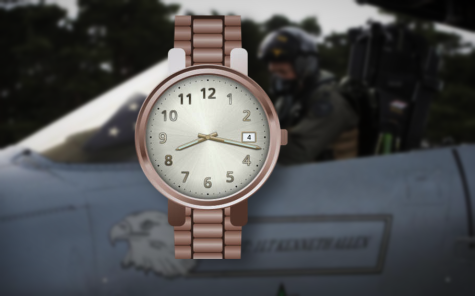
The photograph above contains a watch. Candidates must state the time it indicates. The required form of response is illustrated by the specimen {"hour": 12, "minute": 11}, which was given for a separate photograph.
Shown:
{"hour": 8, "minute": 17}
